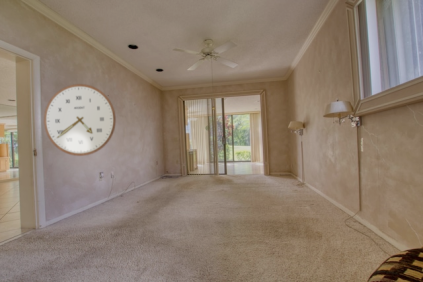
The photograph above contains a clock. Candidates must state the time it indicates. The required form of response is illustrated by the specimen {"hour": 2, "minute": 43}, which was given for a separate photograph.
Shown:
{"hour": 4, "minute": 39}
